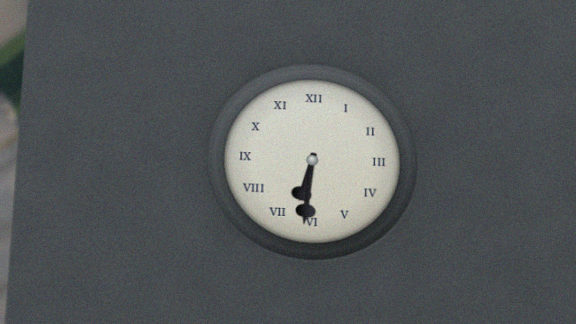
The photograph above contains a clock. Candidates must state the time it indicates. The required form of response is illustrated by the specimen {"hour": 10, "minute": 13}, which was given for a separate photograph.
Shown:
{"hour": 6, "minute": 31}
